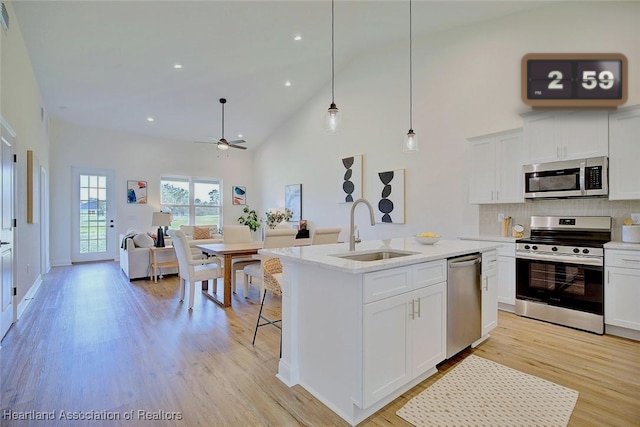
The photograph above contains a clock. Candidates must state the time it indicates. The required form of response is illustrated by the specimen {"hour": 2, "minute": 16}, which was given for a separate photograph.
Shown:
{"hour": 2, "minute": 59}
